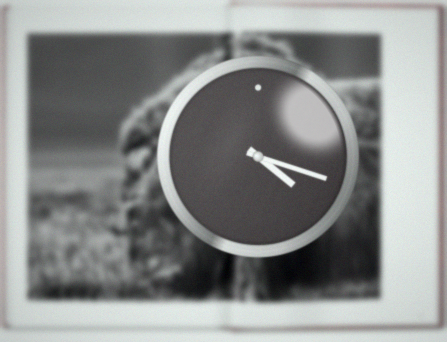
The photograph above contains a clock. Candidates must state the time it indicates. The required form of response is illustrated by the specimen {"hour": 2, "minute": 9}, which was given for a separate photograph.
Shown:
{"hour": 4, "minute": 18}
